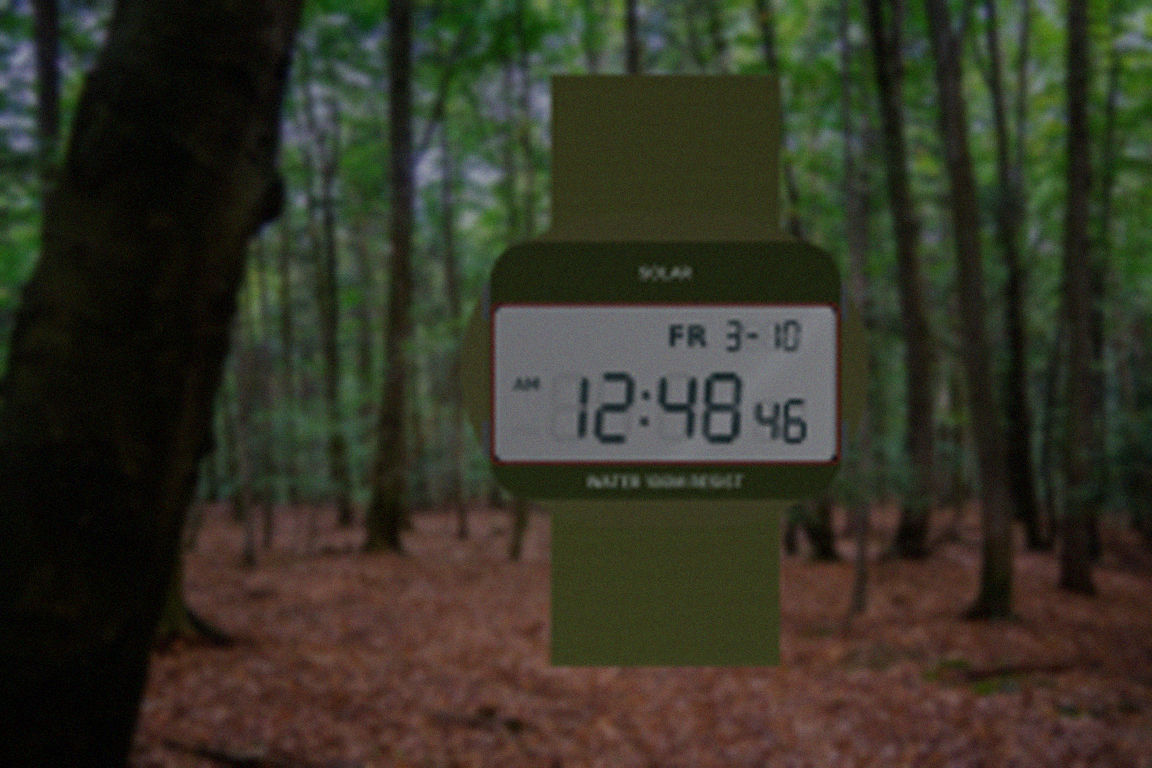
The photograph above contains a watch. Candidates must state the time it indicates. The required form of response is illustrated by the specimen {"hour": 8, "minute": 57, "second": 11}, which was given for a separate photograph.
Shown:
{"hour": 12, "minute": 48, "second": 46}
